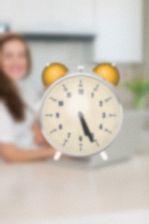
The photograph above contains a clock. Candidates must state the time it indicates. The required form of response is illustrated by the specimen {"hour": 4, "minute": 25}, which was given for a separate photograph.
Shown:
{"hour": 5, "minute": 26}
